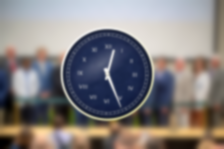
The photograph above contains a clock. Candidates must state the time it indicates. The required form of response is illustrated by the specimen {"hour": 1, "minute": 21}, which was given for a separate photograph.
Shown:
{"hour": 12, "minute": 26}
